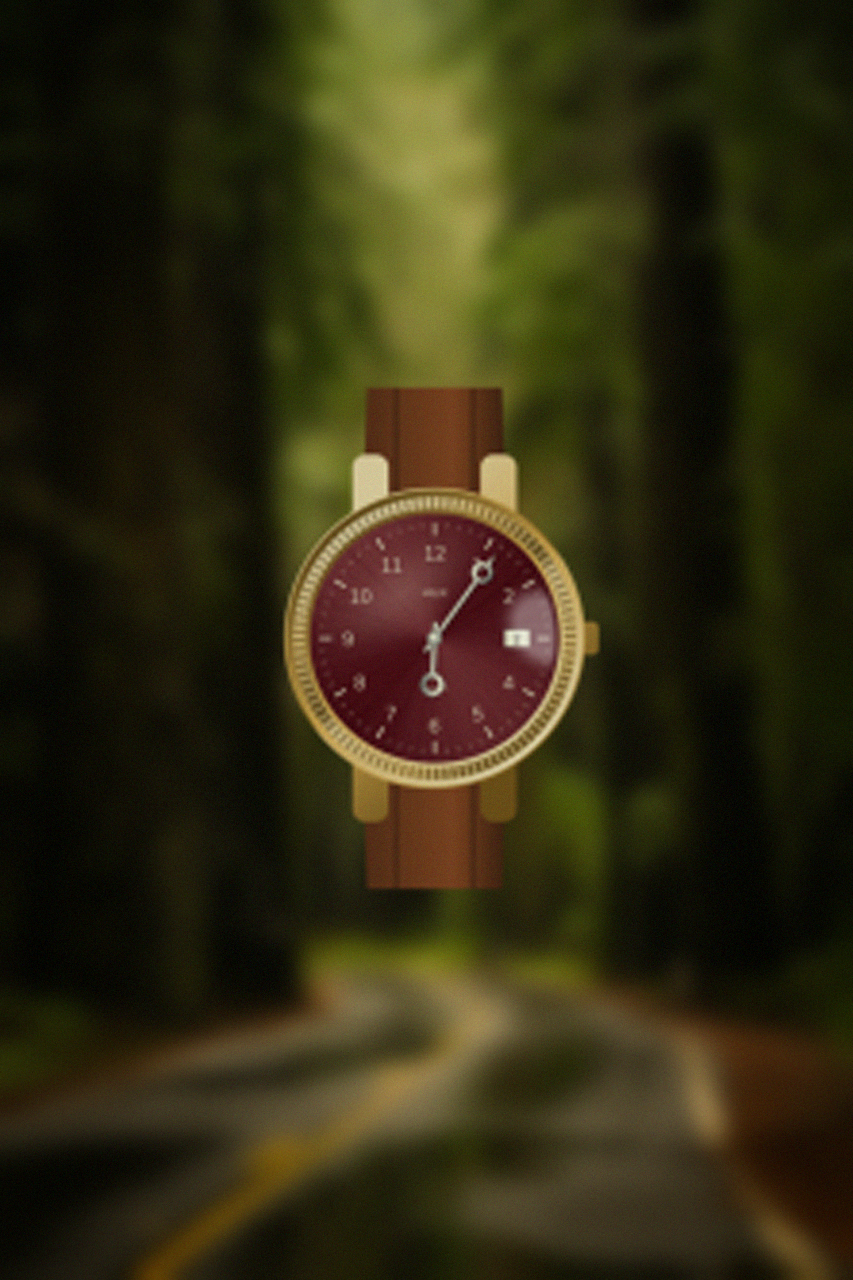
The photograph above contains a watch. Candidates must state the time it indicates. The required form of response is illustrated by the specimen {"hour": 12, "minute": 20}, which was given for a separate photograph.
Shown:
{"hour": 6, "minute": 6}
